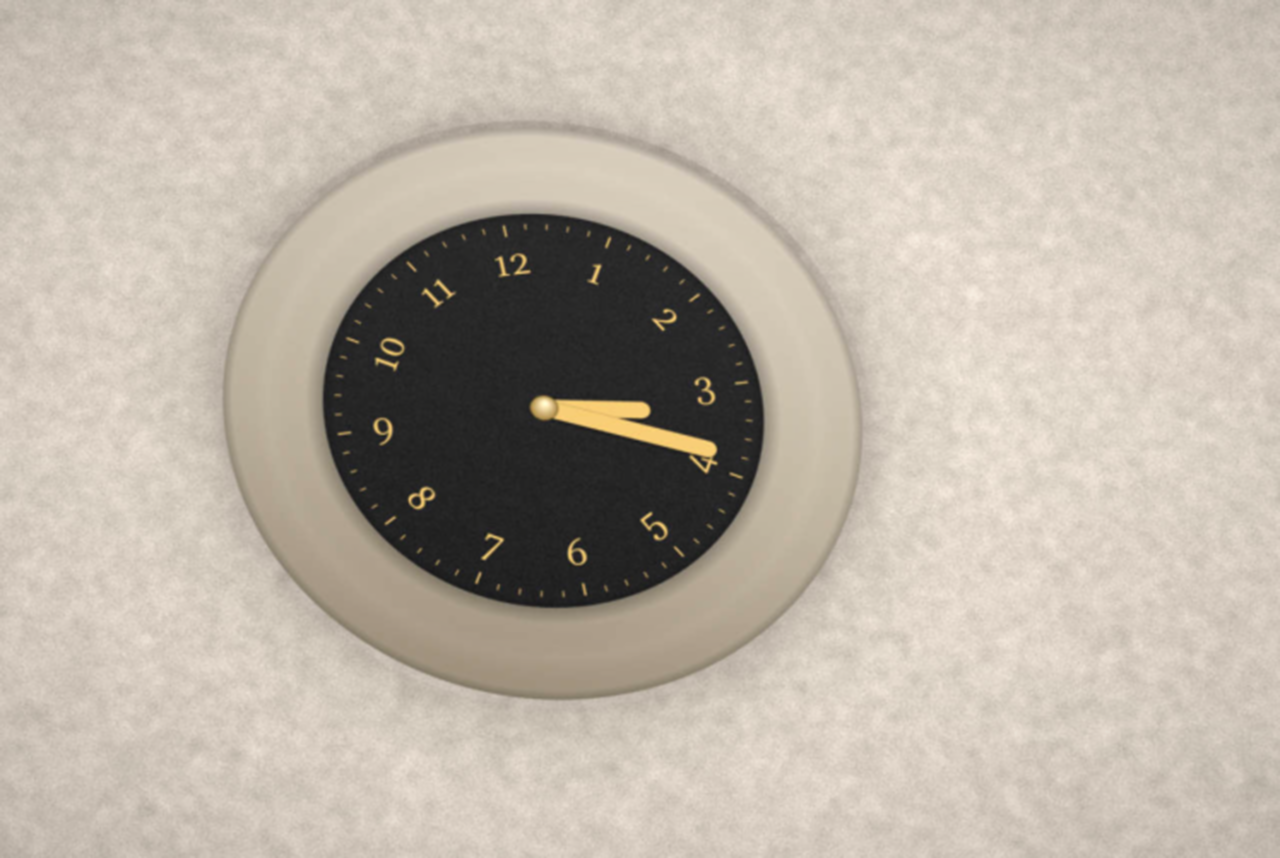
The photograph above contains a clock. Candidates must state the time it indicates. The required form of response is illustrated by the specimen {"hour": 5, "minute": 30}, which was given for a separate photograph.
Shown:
{"hour": 3, "minute": 19}
